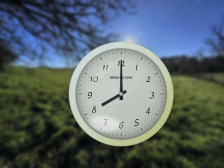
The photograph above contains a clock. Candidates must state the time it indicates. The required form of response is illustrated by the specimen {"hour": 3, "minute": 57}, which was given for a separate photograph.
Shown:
{"hour": 8, "minute": 0}
